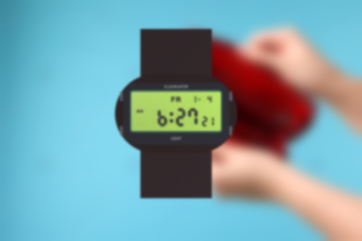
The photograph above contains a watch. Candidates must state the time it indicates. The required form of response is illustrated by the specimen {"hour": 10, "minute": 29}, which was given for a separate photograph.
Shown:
{"hour": 6, "minute": 27}
